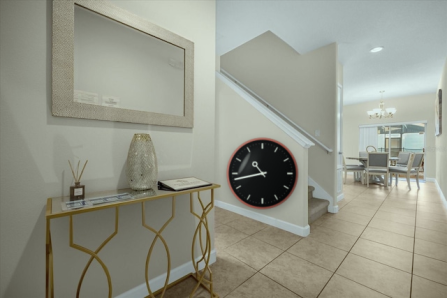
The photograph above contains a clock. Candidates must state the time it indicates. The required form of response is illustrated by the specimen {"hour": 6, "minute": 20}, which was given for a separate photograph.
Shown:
{"hour": 10, "minute": 43}
